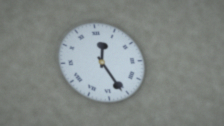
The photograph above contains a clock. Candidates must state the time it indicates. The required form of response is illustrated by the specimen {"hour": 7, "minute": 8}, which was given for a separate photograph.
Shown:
{"hour": 12, "minute": 26}
